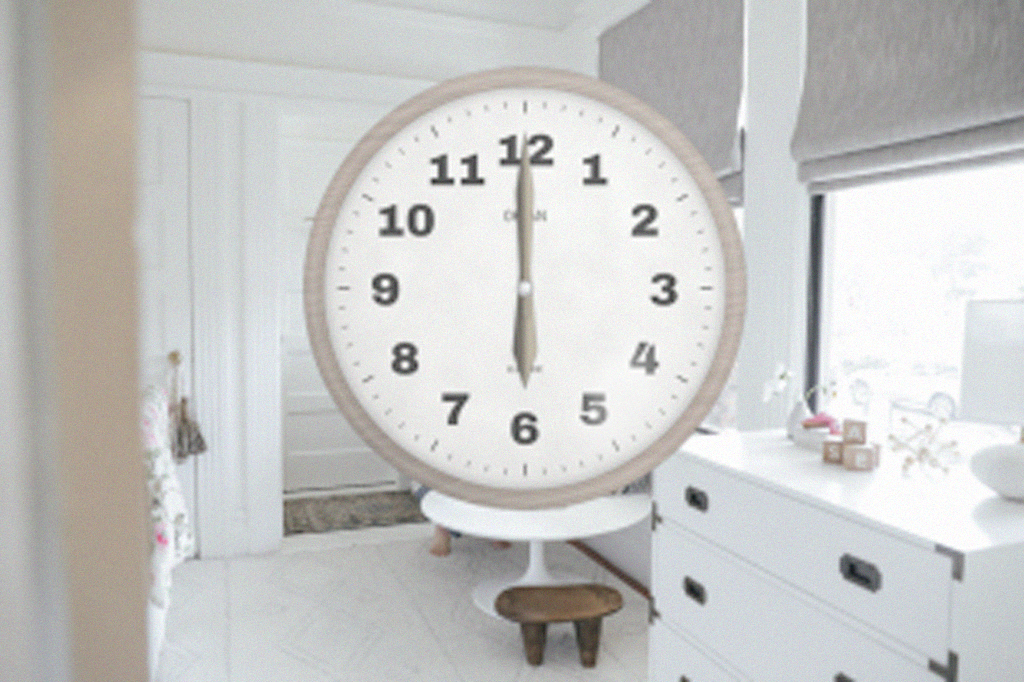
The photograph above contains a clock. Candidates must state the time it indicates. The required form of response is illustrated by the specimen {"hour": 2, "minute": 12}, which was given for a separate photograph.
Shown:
{"hour": 6, "minute": 0}
